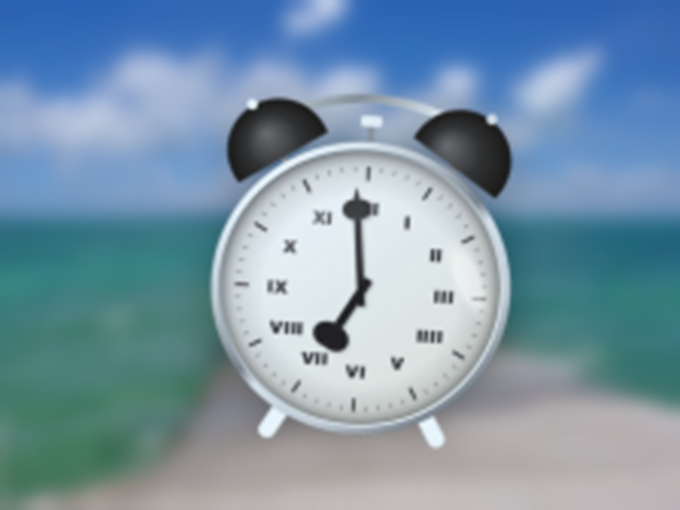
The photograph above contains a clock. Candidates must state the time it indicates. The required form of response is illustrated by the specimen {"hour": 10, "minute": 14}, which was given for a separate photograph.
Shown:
{"hour": 6, "minute": 59}
